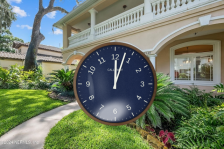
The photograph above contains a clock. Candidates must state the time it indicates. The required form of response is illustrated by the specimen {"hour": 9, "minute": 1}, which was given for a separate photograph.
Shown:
{"hour": 12, "minute": 3}
